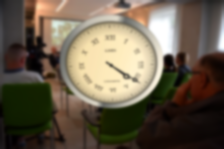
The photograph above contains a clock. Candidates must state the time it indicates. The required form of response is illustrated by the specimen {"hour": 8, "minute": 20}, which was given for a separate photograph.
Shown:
{"hour": 4, "minute": 21}
